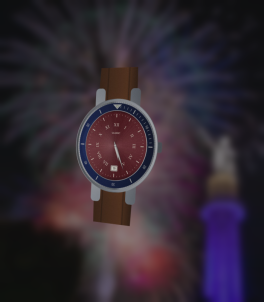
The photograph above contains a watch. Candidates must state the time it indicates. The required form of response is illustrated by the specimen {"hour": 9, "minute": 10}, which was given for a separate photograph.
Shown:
{"hour": 5, "minute": 26}
